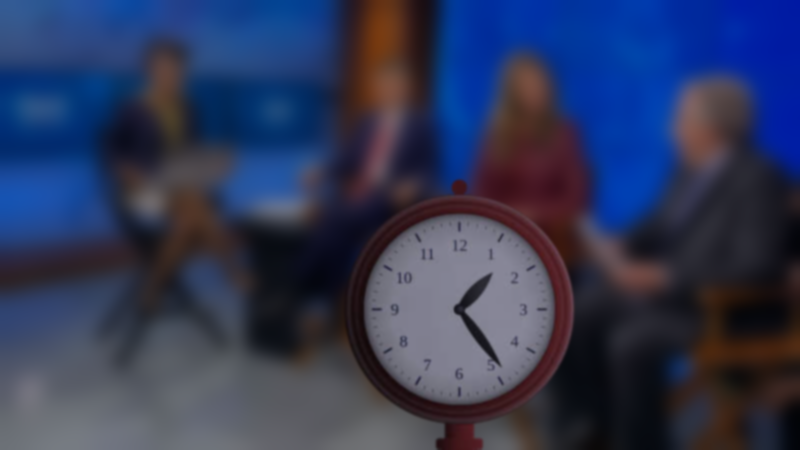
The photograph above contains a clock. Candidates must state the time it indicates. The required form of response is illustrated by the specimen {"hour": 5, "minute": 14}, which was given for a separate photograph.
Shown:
{"hour": 1, "minute": 24}
